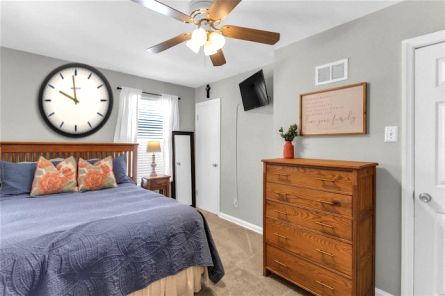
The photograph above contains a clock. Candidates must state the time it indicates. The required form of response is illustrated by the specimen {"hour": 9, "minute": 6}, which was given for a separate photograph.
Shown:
{"hour": 9, "minute": 59}
